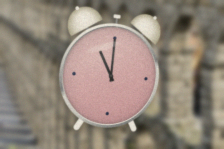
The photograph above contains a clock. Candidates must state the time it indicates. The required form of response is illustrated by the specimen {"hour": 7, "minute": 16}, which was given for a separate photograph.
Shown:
{"hour": 11, "minute": 0}
